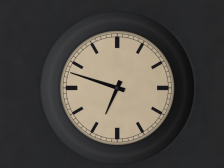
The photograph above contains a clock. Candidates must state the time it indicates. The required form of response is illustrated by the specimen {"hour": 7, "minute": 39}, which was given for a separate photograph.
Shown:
{"hour": 6, "minute": 48}
